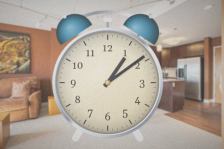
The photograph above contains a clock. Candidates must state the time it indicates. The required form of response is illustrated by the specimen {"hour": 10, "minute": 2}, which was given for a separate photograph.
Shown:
{"hour": 1, "minute": 9}
